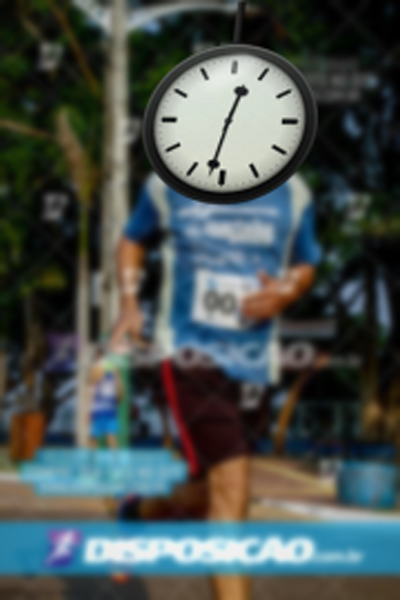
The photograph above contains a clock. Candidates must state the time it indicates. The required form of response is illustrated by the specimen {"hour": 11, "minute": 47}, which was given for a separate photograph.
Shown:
{"hour": 12, "minute": 32}
